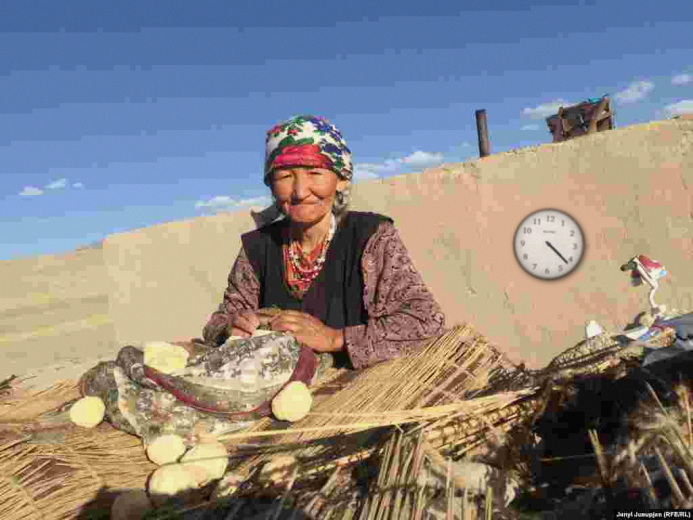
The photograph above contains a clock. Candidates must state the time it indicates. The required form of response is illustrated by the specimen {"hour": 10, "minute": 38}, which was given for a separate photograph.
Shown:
{"hour": 4, "minute": 22}
